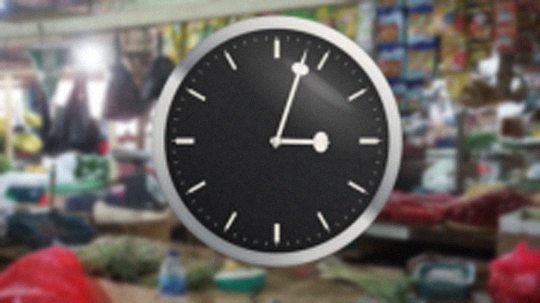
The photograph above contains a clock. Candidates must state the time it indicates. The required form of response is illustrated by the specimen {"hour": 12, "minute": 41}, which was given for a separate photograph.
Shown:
{"hour": 3, "minute": 3}
